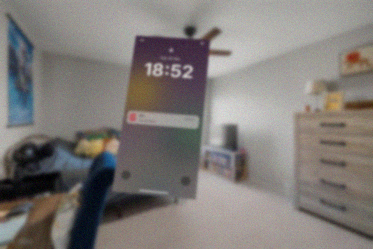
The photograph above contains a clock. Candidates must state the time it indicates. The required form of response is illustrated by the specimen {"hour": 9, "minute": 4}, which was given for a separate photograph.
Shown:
{"hour": 18, "minute": 52}
